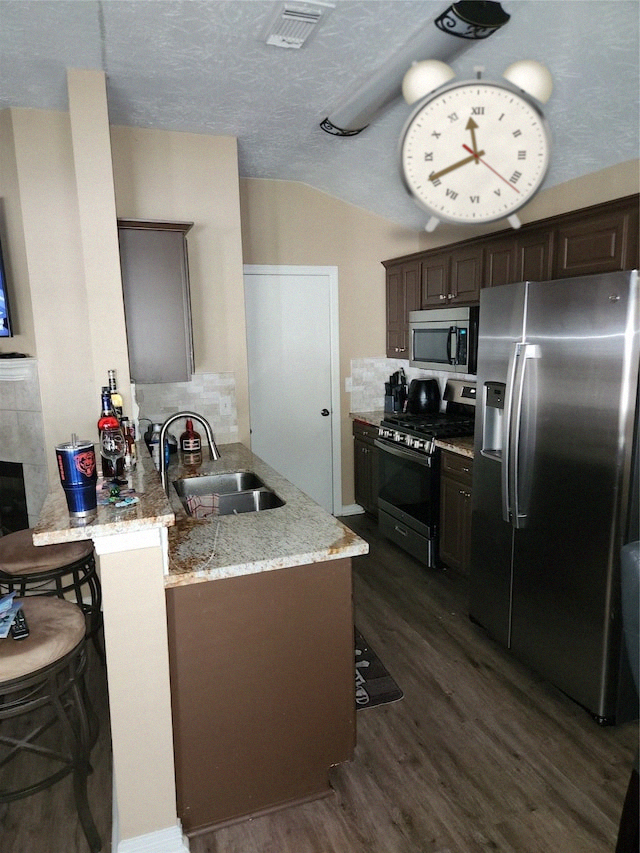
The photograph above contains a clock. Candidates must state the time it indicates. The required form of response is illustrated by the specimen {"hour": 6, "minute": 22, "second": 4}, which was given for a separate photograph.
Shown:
{"hour": 11, "minute": 40, "second": 22}
